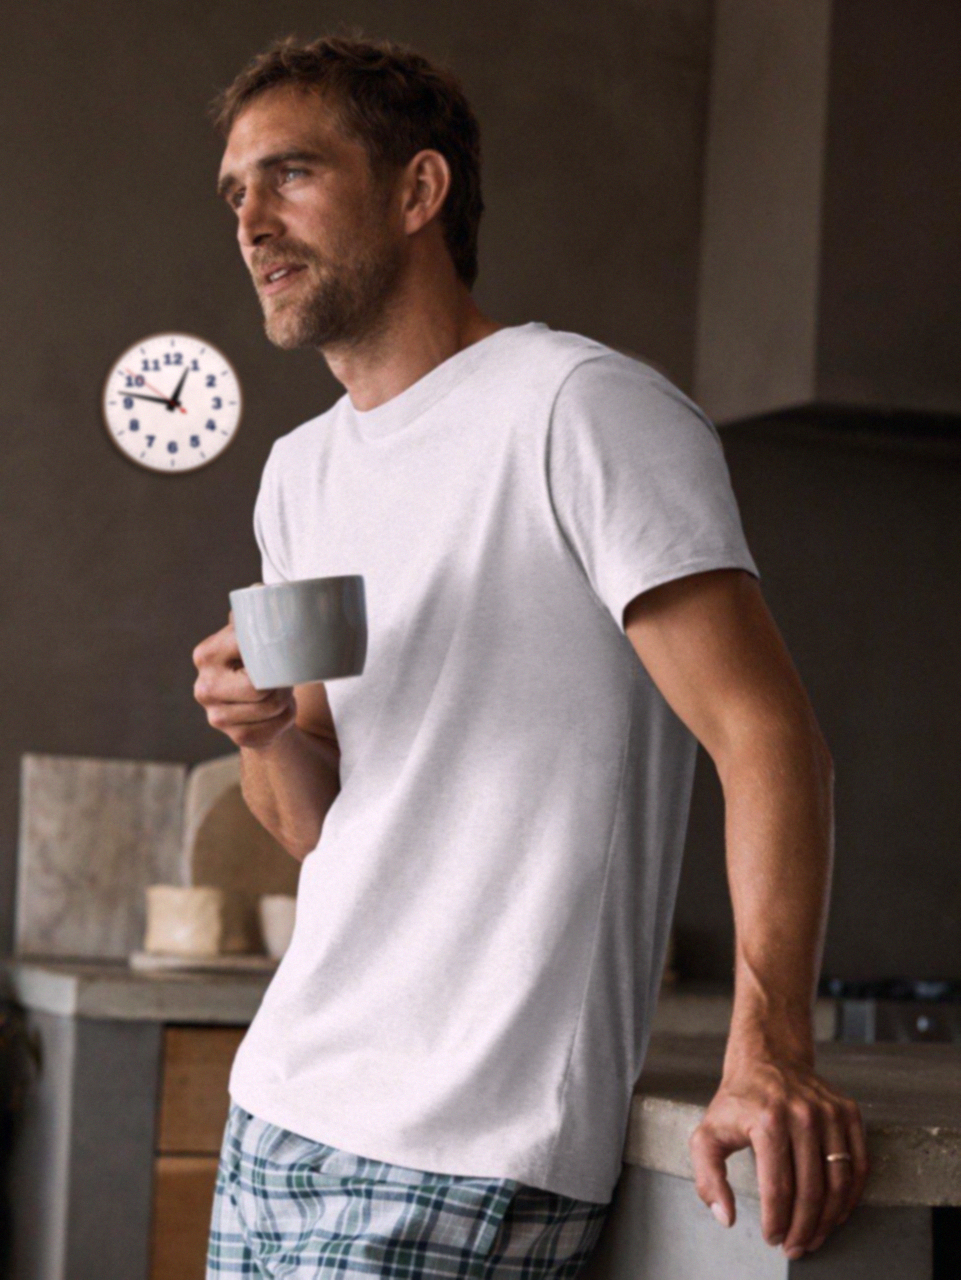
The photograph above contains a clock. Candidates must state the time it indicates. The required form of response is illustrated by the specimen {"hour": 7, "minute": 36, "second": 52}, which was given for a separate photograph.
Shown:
{"hour": 12, "minute": 46, "second": 51}
